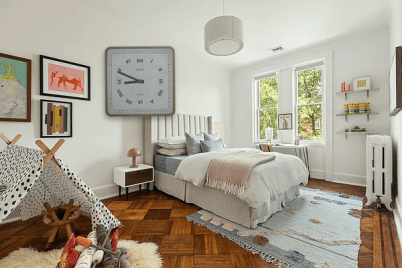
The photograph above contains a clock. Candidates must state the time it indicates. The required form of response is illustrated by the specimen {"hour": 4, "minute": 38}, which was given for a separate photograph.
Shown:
{"hour": 8, "minute": 49}
